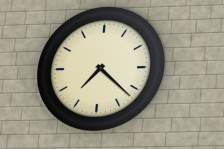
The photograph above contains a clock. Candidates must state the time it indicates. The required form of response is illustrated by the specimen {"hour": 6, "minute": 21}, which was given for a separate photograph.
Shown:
{"hour": 7, "minute": 22}
